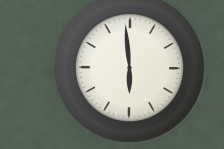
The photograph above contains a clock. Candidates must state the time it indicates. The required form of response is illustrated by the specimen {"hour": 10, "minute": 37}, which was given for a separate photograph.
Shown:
{"hour": 5, "minute": 59}
